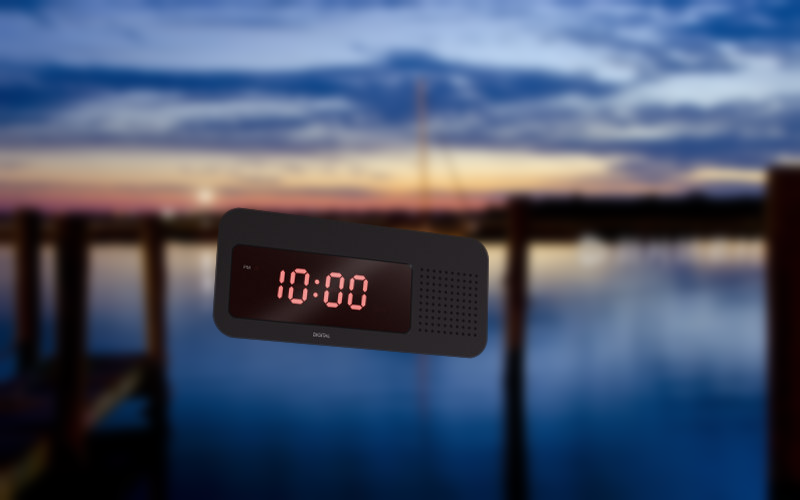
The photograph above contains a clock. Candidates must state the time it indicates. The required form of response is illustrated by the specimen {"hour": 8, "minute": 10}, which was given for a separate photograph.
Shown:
{"hour": 10, "minute": 0}
